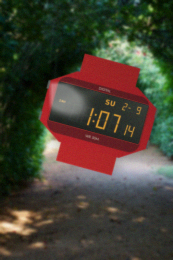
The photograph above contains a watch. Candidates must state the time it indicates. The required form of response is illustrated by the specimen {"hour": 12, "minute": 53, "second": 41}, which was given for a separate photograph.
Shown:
{"hour": 1, "minute": 7, "second": 14}
